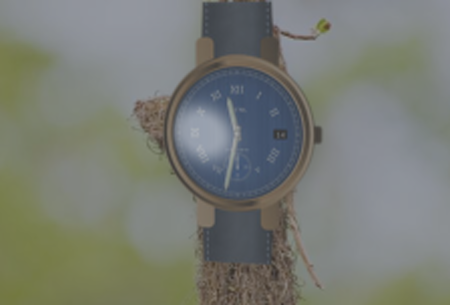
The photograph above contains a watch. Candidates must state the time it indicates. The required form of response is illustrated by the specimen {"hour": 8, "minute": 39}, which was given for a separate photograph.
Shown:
{"hour": 11, "minute": 32}
